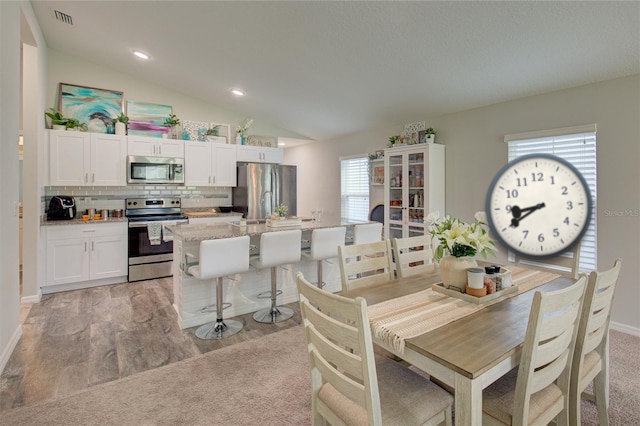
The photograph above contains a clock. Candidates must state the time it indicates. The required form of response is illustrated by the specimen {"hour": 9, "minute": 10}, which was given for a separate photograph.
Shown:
{"hour": 8, "minute": 40}
